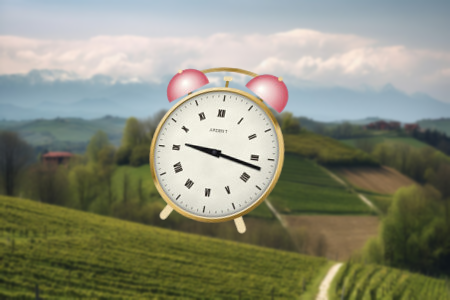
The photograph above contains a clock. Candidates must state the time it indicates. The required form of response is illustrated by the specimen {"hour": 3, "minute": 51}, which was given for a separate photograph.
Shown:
{"hour": 9, "minute": 17}
